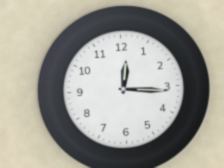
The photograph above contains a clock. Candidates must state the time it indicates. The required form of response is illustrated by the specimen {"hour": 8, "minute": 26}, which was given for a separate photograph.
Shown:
{"hour": 12, "minute": 16}
